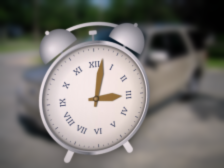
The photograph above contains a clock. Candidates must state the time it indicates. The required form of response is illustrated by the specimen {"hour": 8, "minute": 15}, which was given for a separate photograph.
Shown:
{"hour": 3, "minute": 2}
